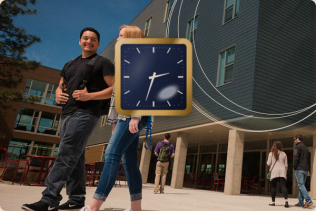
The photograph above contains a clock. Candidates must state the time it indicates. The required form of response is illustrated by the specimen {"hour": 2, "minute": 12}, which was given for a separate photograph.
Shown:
{"hour": 2, "minute": 33}
